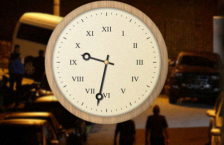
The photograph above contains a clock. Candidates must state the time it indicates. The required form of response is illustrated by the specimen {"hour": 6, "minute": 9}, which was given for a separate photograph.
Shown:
{"hour": 9, "minute": 32}
